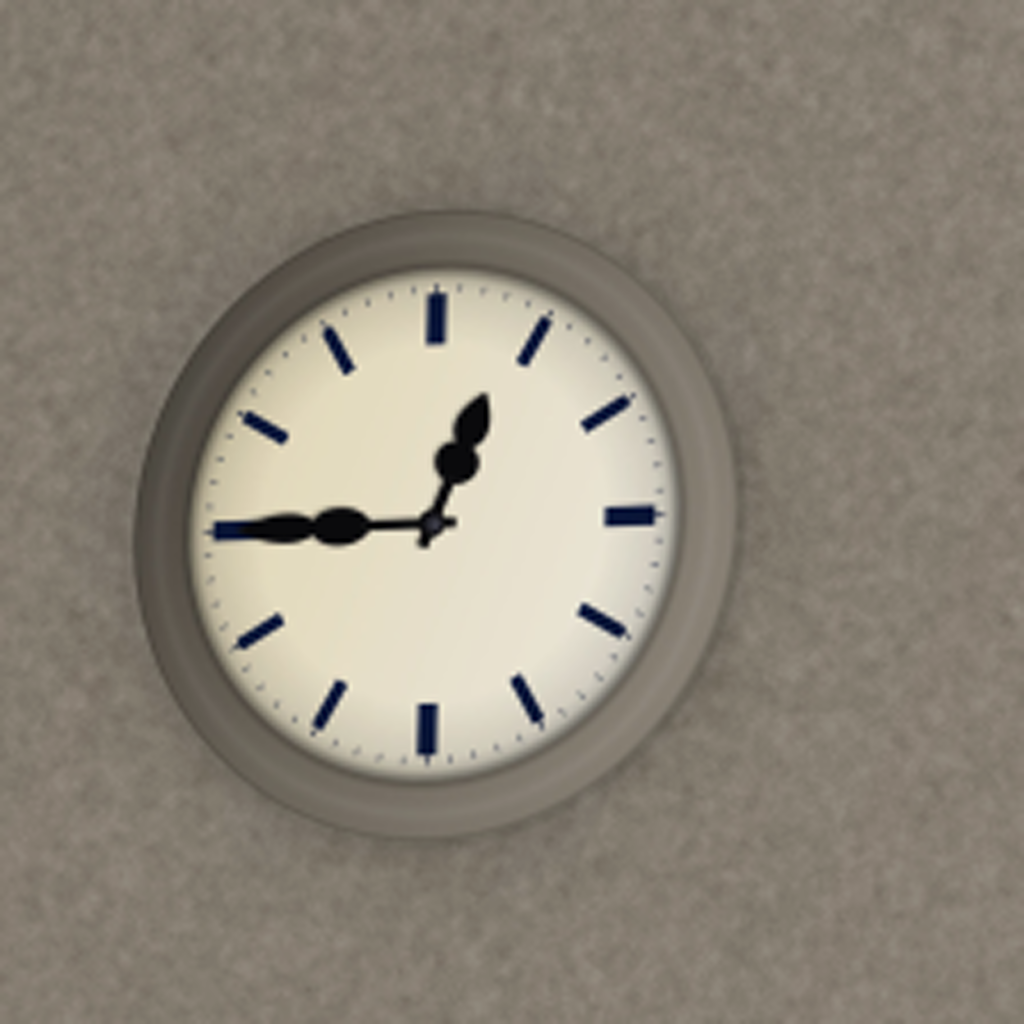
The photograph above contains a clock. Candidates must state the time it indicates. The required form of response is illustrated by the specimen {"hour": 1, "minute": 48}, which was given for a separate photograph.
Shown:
{"hour": 12, "minute": 45}
